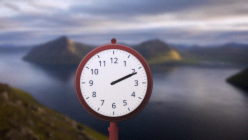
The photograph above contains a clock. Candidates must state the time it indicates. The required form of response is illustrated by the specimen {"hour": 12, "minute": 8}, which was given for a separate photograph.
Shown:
{"hour": 2, "minute": 11}
